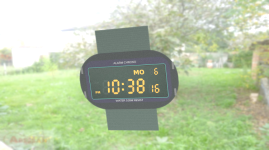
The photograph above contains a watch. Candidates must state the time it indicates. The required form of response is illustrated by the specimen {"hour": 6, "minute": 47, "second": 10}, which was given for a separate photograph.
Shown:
{"hour": 10, "minute": 38, "second": 16}
